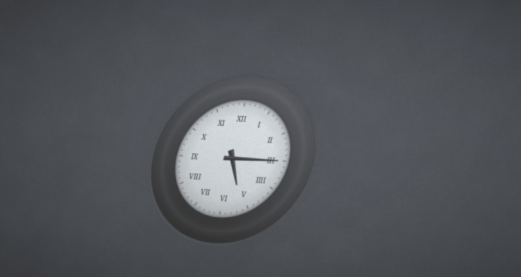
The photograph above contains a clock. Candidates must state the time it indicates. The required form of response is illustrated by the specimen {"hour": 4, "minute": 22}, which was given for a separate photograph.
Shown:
{"hour": 5, "minute": 15}
